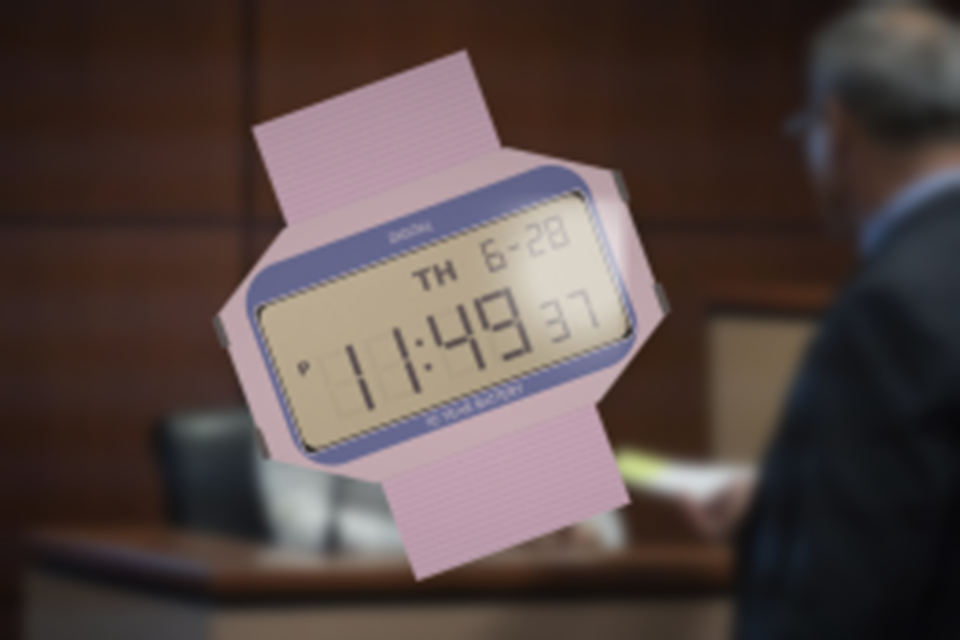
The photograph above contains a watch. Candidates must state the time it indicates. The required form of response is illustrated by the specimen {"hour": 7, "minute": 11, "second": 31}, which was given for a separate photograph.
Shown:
{"hour": 11, "minute": 49, "second": 37}
